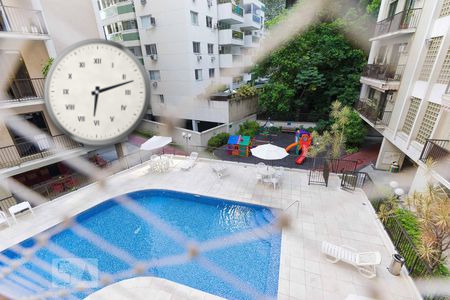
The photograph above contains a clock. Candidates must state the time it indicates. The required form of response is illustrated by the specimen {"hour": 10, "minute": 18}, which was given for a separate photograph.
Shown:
{"hour": 6, "minute": 12}
